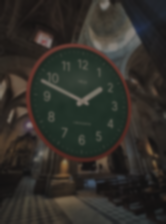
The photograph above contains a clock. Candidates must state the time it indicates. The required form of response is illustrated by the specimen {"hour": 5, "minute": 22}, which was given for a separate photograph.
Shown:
{"hour": 1, "minute": 48}
